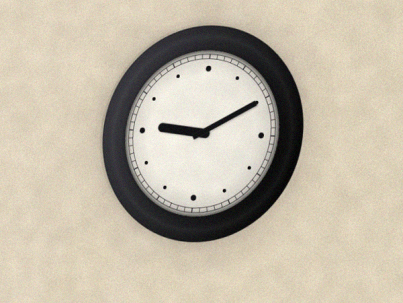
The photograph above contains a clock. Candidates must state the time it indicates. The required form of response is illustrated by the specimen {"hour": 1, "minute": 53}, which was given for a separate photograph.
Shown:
{"hour": 9, "minute": 10}
